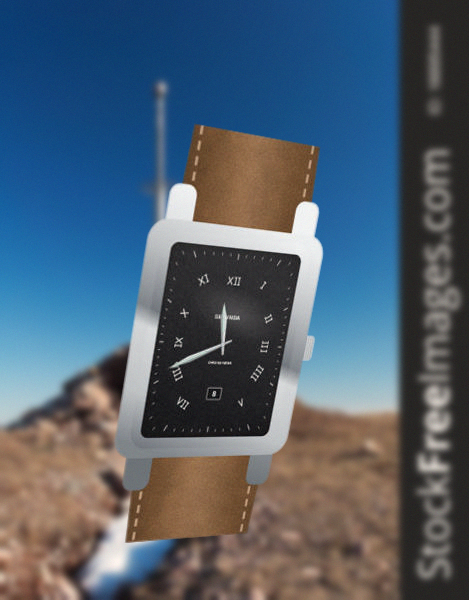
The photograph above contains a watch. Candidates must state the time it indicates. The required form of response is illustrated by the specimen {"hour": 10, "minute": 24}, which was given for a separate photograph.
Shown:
{"hour": 11, "minute": 41}
